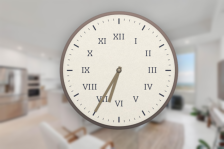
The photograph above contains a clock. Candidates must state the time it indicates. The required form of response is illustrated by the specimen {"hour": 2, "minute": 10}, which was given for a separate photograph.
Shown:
{"hour": 6, "minute": 35}
